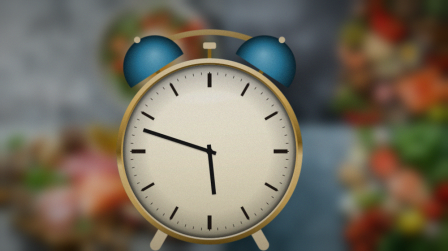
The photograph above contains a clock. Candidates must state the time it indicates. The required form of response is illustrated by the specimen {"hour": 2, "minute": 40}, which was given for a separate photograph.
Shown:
{"hour": 5, "minute": 48}
